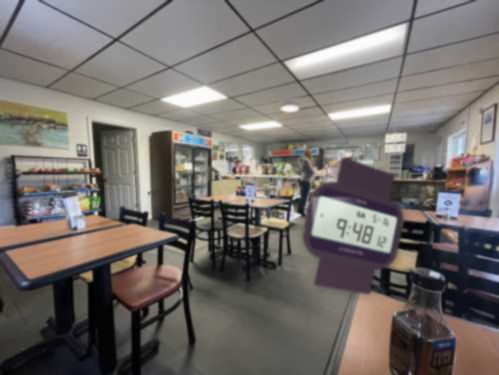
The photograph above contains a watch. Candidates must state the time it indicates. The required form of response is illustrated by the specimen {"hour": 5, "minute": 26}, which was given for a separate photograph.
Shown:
{"hour": 9, "minute": 48}
